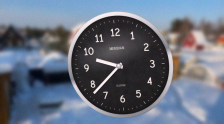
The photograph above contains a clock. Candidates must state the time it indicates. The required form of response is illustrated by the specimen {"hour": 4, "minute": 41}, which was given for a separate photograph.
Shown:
{"hour": 9, "minute": 38}
